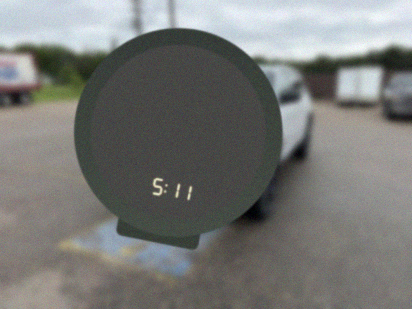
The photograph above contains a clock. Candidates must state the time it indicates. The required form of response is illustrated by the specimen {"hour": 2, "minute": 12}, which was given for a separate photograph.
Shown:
{"hour": 5, "minute": 11}
